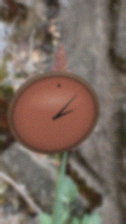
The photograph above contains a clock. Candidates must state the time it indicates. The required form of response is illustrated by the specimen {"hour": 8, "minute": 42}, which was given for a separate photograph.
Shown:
{"hour": 2, "minute": 6}
